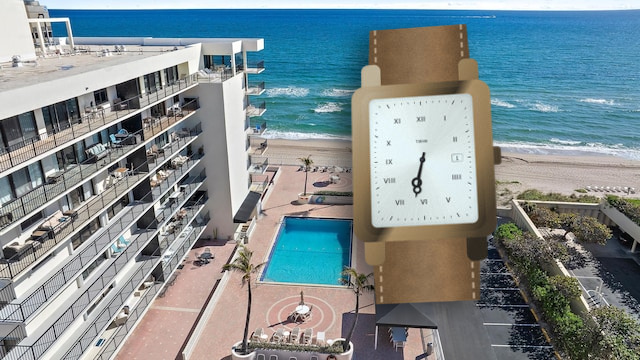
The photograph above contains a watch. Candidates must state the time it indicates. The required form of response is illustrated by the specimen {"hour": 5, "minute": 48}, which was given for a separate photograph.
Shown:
{"hour": 6, "minute": 32}
